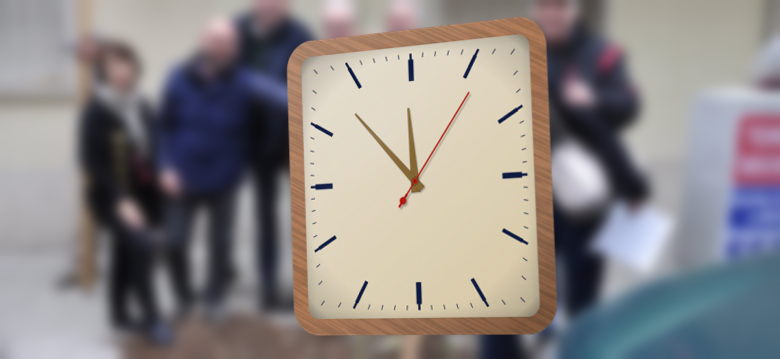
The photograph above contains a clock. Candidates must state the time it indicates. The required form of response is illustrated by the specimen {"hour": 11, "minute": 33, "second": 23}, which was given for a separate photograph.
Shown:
{"hour": 11, "minute": 53, "second": 6}
